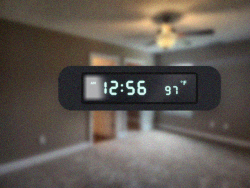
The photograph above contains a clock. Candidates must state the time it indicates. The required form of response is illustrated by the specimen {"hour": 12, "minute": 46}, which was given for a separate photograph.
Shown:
{"hour": 12, "minute": 56}
